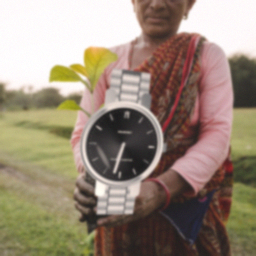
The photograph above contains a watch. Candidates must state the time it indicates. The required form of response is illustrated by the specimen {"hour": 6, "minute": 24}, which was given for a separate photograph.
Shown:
{"hour": 6, "minute": 32}
